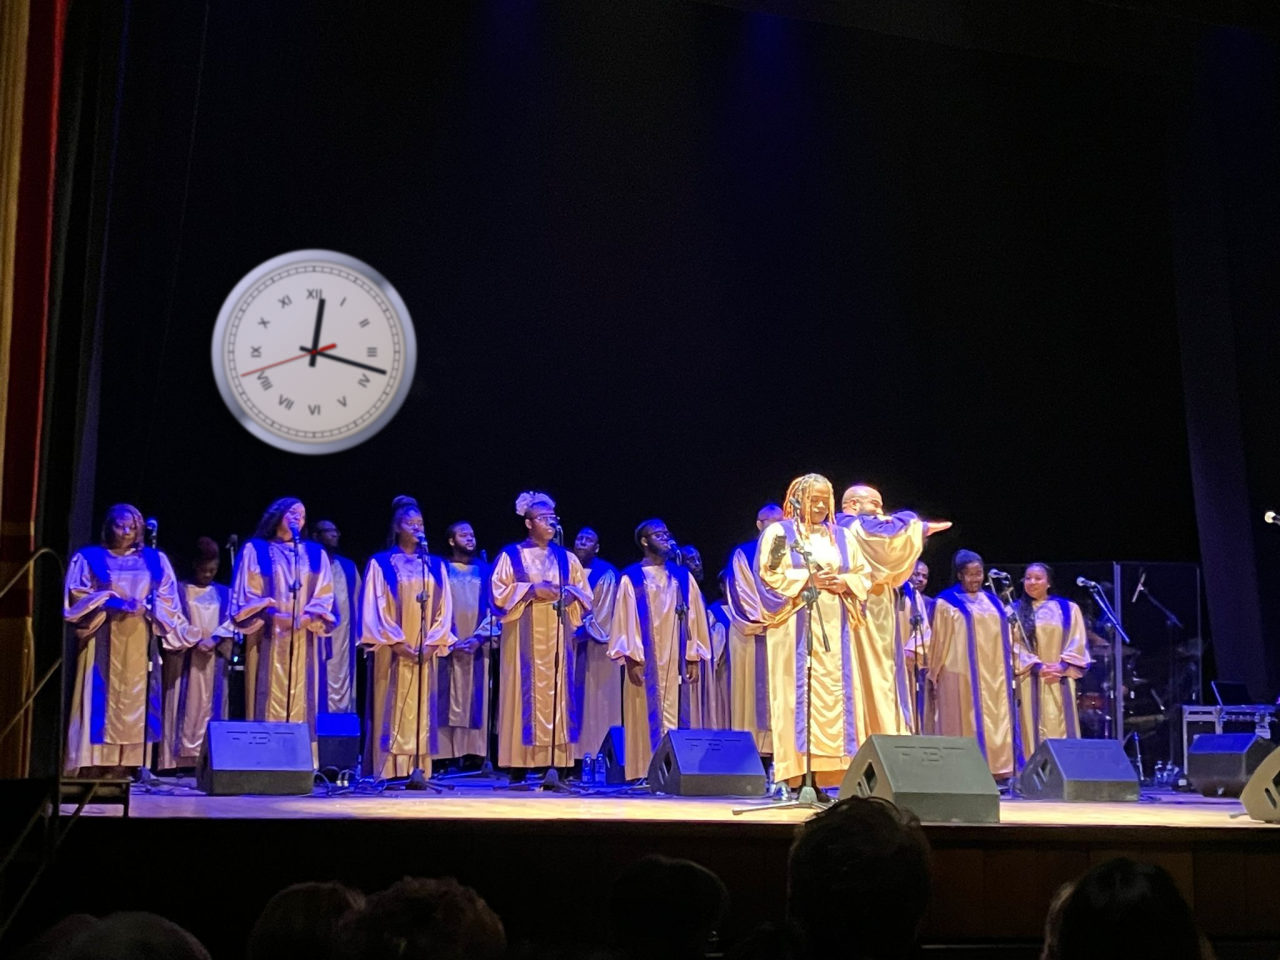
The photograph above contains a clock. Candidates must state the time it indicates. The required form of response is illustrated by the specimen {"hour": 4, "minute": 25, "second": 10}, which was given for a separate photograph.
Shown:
{"hour": 12, "minute": 17, "second": 42}
